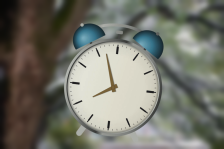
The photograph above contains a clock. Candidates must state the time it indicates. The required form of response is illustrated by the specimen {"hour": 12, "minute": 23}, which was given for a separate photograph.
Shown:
{"hour": 7, "minute": 57}
